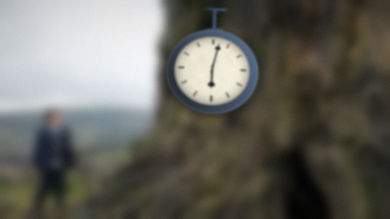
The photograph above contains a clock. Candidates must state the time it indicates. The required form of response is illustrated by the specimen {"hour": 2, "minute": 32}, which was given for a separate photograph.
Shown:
{"hour": 6, "minute": 2}
